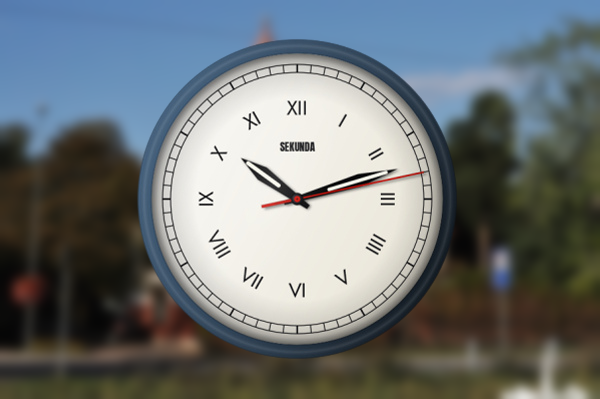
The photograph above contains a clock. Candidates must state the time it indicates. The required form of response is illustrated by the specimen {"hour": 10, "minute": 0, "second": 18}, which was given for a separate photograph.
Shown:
{"hour": 10, "minute": 12, "second": 13}
